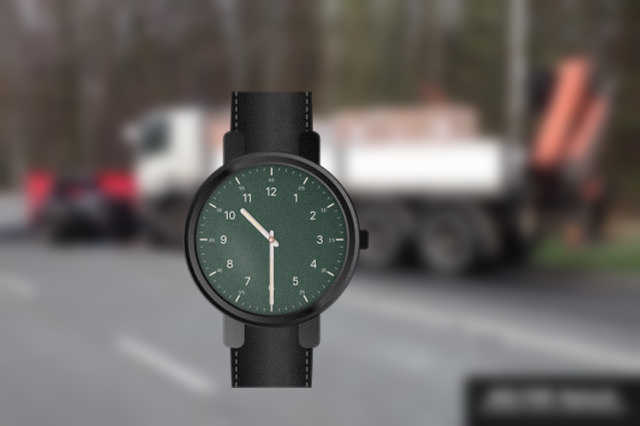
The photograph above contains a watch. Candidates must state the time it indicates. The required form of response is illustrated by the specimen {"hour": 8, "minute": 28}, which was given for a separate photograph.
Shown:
{"hour": 10, "minute": 30}
